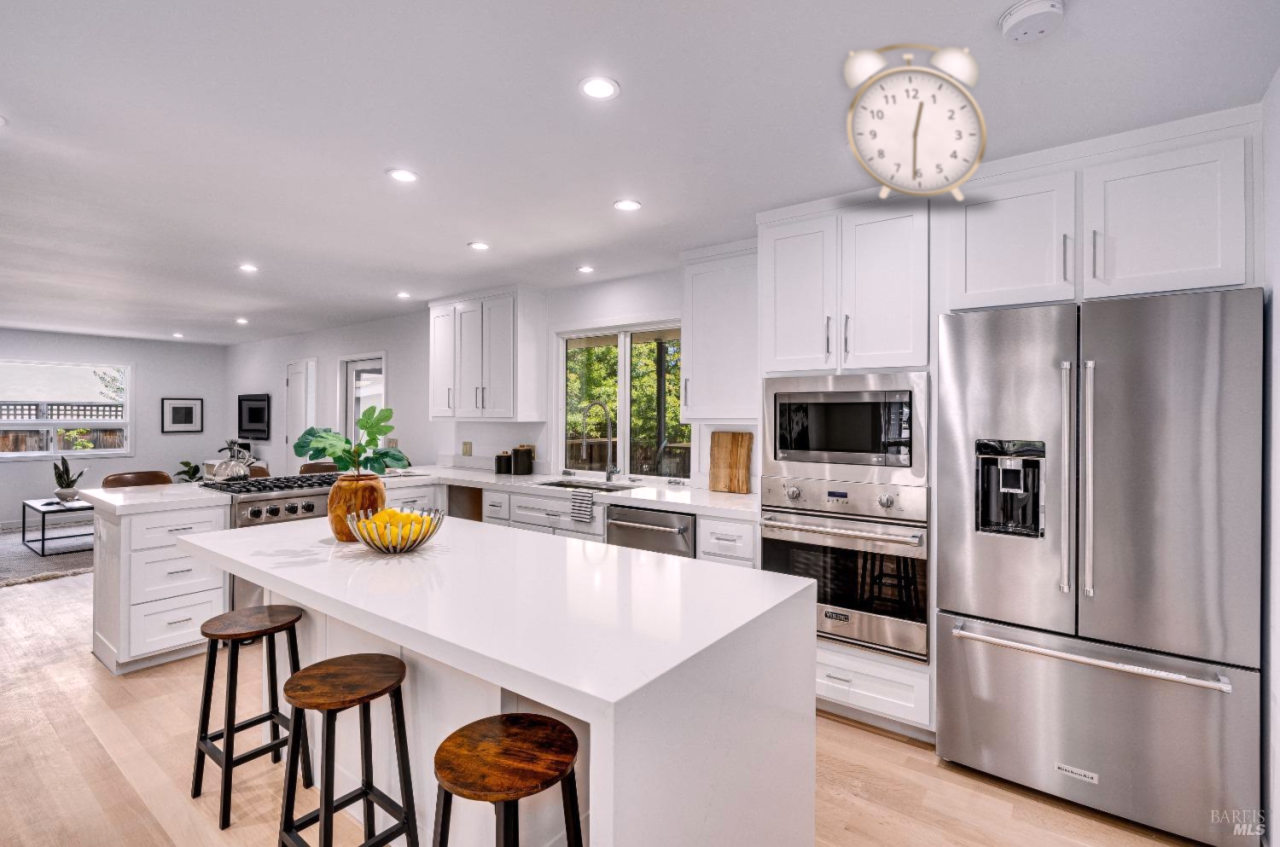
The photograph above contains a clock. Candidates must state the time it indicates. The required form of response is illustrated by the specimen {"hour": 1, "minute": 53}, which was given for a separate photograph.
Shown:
{"hour": 12, "minute": 31}
